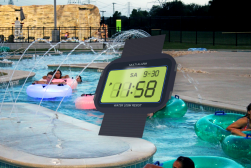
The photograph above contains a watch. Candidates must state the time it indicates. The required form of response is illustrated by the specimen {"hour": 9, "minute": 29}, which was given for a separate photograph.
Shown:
{"hour": 11, "minute": 58}
